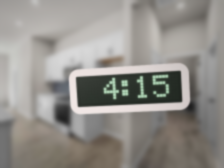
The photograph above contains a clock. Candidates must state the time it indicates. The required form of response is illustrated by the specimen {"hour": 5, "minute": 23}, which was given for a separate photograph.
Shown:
{"hour": 4, "minute": 15}
